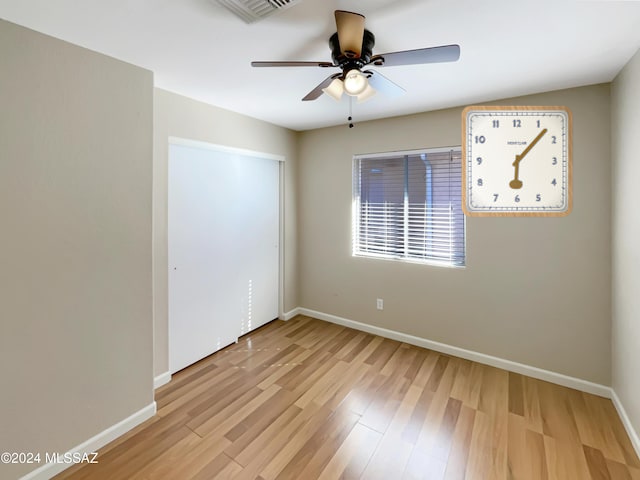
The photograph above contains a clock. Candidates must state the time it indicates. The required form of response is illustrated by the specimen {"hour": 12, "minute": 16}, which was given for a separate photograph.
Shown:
{"hour": 6, "minute": 7}
